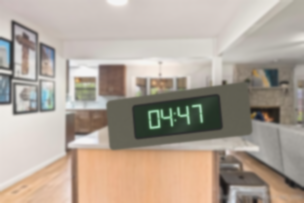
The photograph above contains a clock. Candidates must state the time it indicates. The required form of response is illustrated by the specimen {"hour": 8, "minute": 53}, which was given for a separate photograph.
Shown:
{"hour": 4, "minute": 47}
